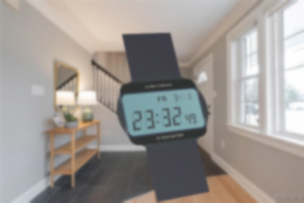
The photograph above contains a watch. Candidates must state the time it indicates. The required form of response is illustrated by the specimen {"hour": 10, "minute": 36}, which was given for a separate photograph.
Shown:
{"hour": 23, "minute": 32}
